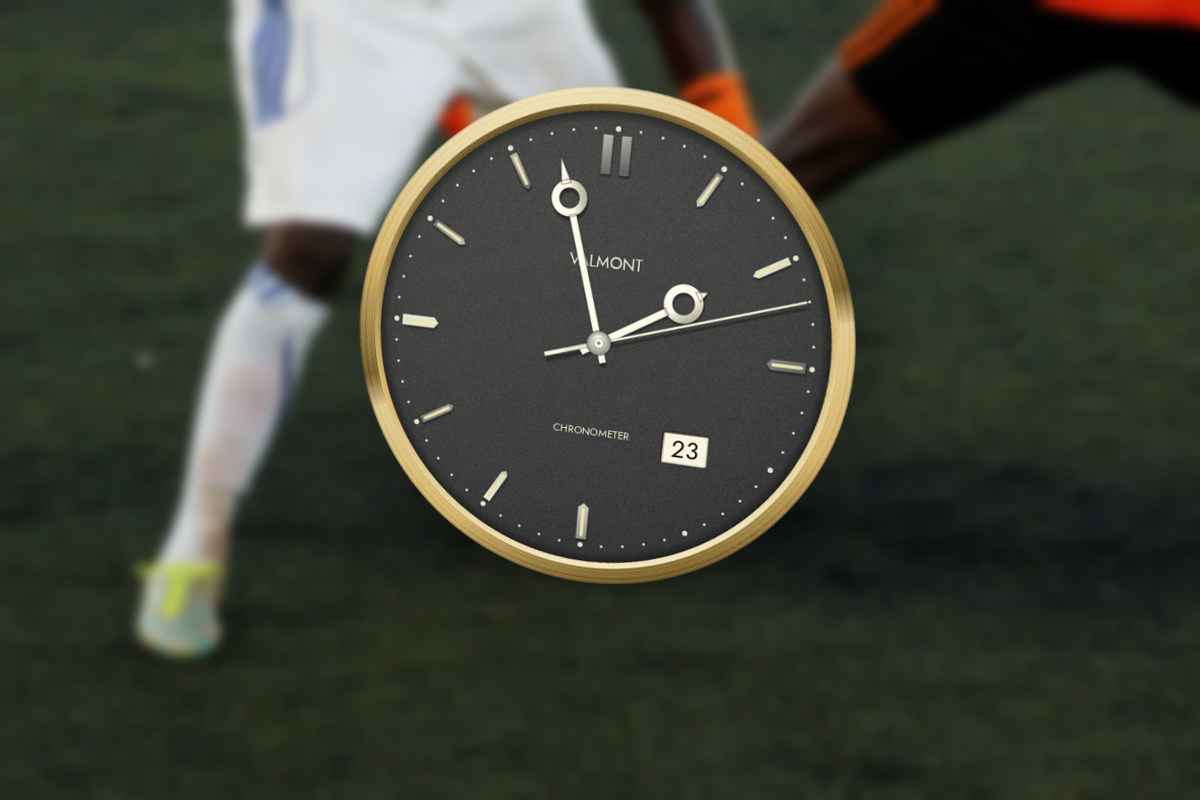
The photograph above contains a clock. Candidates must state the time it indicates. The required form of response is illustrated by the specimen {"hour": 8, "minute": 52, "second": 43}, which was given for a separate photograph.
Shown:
{"hour": 1, "minute": 57, "second": 12}
